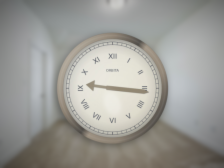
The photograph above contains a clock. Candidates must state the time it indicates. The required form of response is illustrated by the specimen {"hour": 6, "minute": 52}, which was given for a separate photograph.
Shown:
{"hour": 9, "minute": 16}
